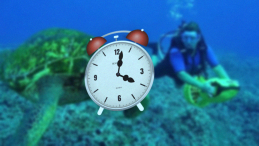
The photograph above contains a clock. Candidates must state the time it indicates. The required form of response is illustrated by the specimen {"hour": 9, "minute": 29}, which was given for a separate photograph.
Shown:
{"hour": 4, "minute": 2}
